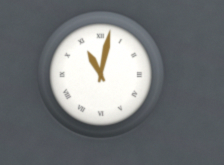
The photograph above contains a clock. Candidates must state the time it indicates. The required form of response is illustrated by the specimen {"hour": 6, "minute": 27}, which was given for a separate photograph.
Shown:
{"hour": 11, "minute": 2}
